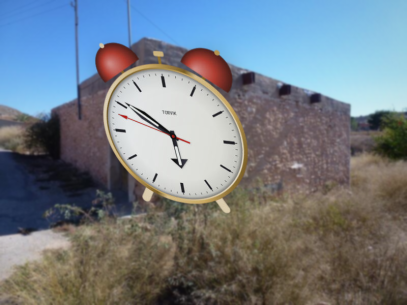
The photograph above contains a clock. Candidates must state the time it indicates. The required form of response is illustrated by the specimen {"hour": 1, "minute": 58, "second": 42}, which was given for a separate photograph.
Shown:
{"hour": 5, "minute": 50, "second": 48}
